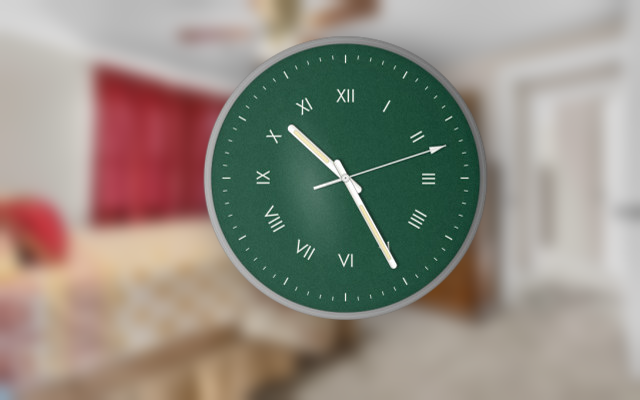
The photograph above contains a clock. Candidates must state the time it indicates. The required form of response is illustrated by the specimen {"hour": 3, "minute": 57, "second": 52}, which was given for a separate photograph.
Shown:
{"hour": 10, "minute": 25, "second": 12}
